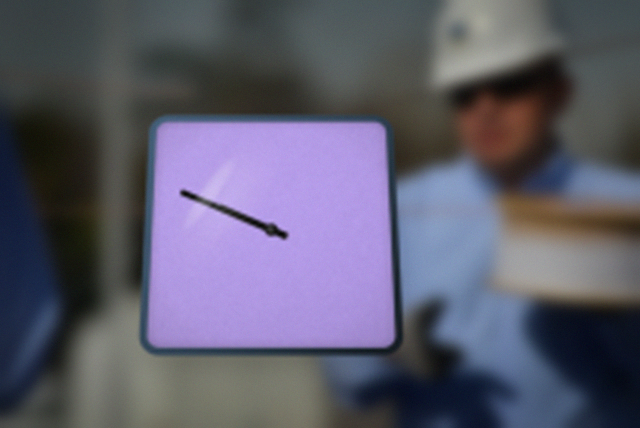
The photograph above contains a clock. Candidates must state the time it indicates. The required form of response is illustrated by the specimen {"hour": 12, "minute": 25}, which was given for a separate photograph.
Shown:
{"hour": 9, "minute": 49}
